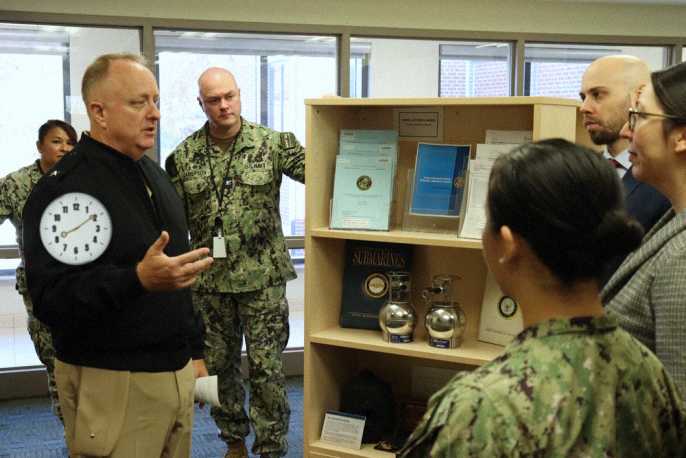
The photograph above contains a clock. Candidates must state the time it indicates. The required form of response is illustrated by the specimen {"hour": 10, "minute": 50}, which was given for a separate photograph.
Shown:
{"hour": 8, "minute": 9}
